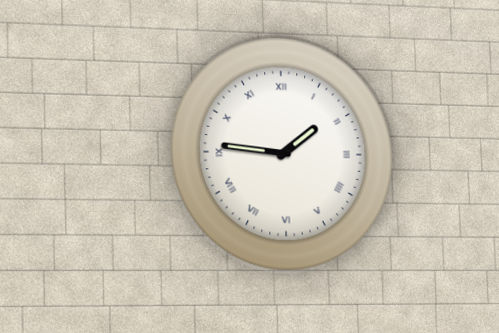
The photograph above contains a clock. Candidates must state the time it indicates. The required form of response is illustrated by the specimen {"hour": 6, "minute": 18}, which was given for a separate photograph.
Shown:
{"hour": 1, "minute": 46}
